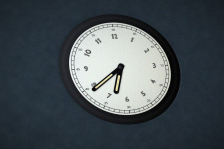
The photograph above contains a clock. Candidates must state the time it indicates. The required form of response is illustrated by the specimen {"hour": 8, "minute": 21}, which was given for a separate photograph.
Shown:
{"hour": 6, "minute": 39}
